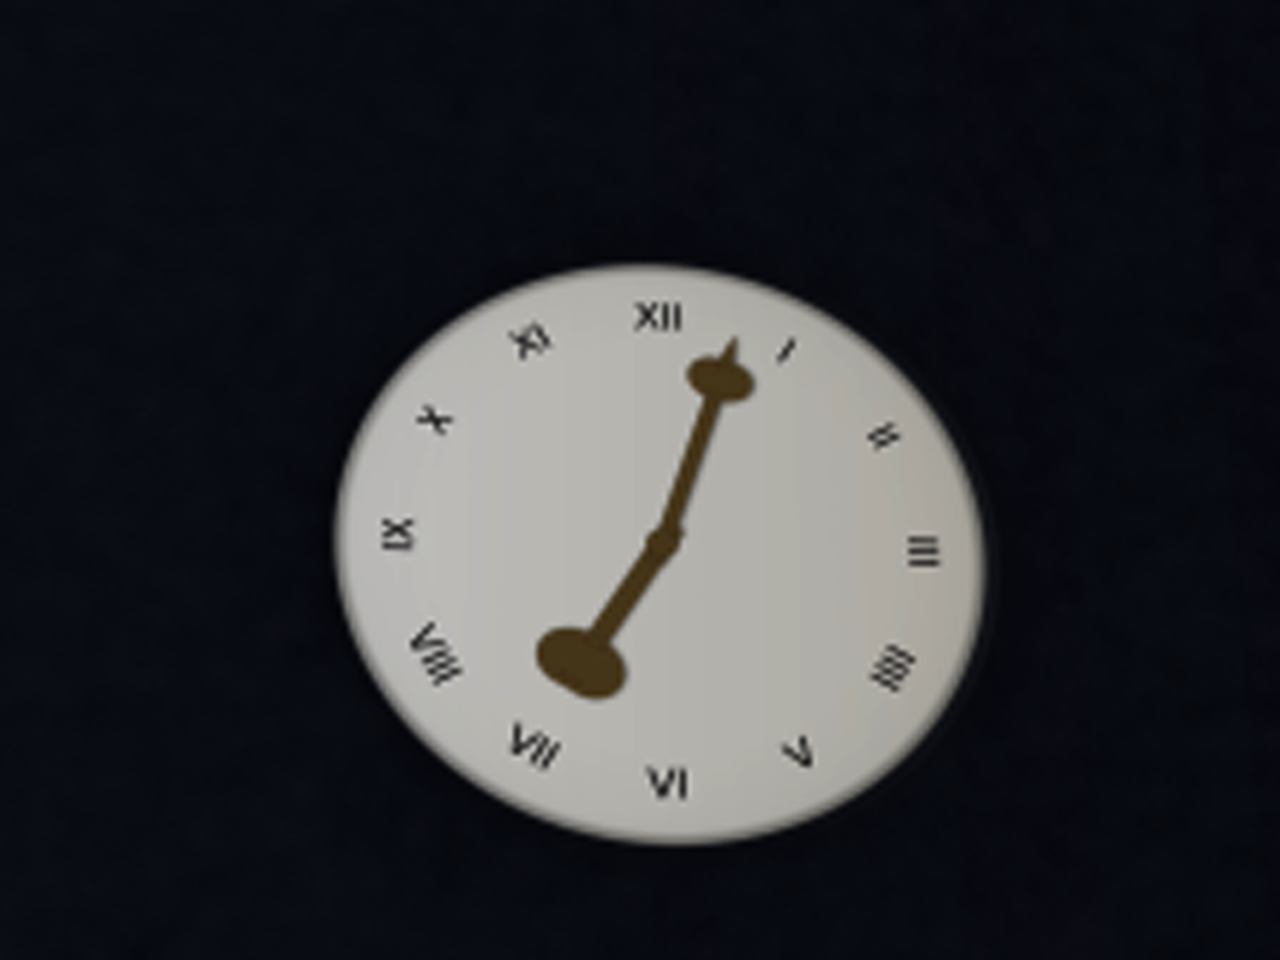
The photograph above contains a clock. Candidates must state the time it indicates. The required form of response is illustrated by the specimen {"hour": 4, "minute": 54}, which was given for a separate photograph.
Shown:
{"hour": 7, "minute": 3}
